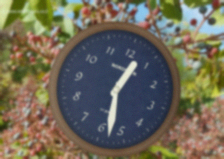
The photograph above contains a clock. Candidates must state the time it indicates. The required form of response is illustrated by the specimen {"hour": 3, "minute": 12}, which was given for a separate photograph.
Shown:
{"hour": 12, "minute": 28}
